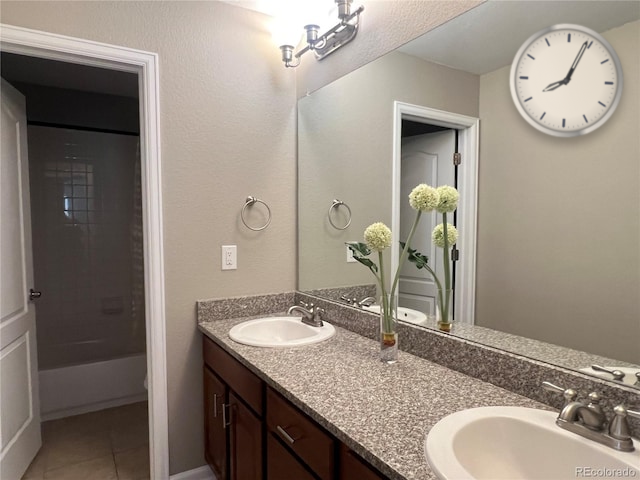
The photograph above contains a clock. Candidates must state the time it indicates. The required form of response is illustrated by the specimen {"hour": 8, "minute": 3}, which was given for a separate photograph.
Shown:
{"hour": 8, "minute": 4}
